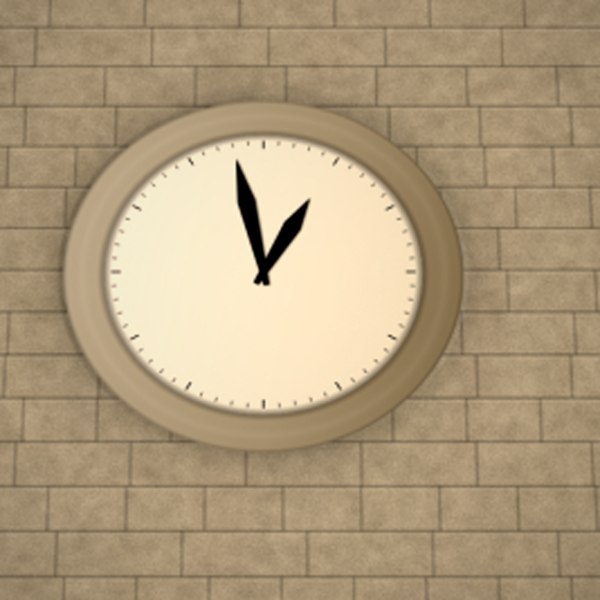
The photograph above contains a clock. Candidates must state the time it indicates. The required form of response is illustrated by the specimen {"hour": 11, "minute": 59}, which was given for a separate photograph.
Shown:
{"hour": 12, "minute": 58}
